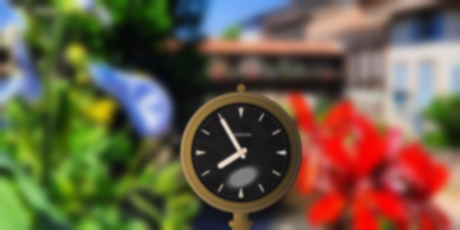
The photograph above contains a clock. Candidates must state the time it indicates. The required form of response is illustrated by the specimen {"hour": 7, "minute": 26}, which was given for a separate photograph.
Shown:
{"hour": 7, "minute": 55}
